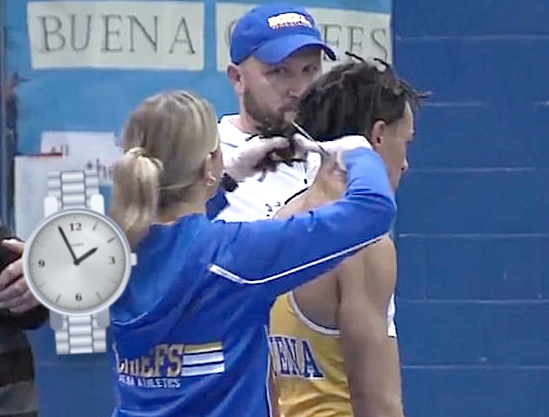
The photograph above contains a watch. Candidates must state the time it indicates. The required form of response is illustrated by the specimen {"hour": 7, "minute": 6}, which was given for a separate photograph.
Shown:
{"hour": 1, "minute": 56}
